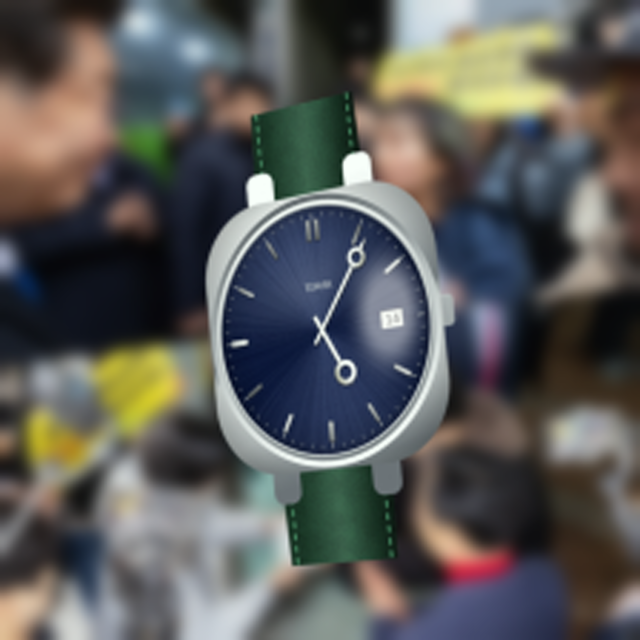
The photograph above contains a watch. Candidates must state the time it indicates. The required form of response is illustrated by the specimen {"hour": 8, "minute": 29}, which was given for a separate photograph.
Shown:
{"hour": 5, "minute": 6}
